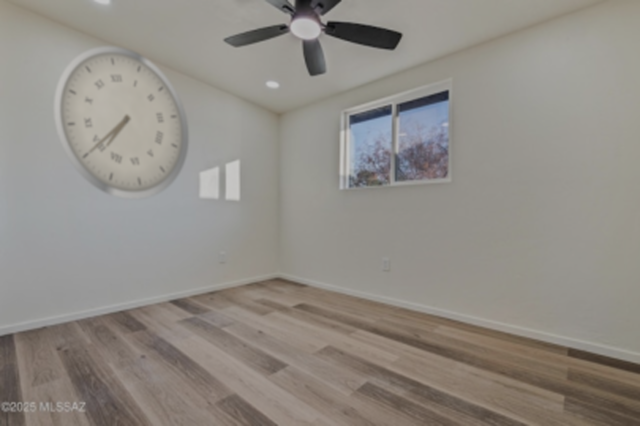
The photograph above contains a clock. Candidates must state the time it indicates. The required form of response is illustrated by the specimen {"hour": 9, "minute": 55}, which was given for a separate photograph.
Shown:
{"hour": 7, "minute": 40}
